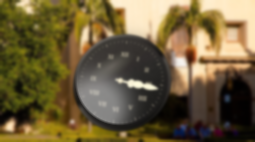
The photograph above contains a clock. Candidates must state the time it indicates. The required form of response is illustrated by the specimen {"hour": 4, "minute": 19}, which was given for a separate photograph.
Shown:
{"hour": 3, "minute": 16}
